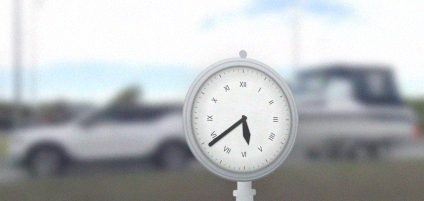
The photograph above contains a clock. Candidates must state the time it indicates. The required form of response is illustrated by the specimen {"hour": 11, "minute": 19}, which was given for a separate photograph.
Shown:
{"hour": 5, "minute": 39}
